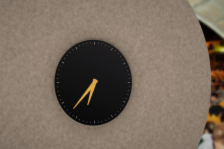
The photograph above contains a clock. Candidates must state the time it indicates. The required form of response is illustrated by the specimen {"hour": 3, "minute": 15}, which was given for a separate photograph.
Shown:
{"hour": 6, "minute": 37}
